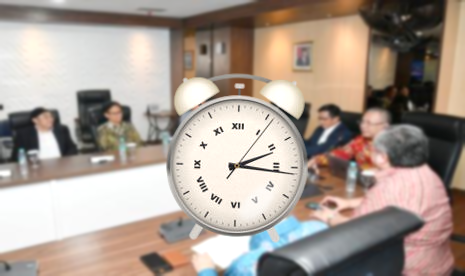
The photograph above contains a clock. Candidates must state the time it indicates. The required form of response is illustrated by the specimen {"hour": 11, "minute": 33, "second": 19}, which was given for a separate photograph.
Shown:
{"hour": 2, "minute": 16, "second": 6}
